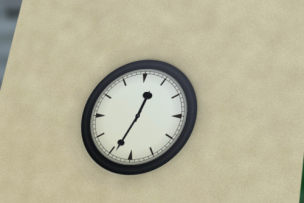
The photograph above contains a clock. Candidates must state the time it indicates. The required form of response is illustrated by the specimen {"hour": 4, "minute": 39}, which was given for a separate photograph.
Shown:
{"hour": 12, "minute": 34}
